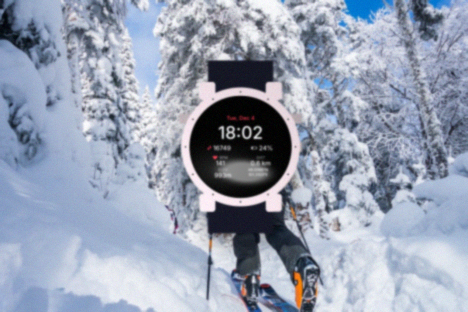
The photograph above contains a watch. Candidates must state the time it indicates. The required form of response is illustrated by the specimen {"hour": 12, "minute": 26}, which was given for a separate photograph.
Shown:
{"hour": 18, "minute": 2}
